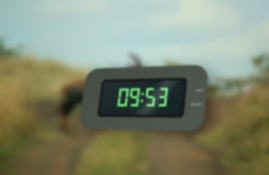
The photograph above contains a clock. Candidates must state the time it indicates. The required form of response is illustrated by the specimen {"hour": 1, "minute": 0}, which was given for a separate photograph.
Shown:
{"hour": 9, "minute": 53}
